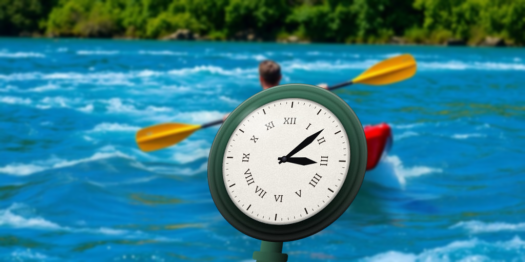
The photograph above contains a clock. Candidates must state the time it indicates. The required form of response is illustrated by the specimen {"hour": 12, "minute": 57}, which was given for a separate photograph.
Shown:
{"hour": 3, "minute": 8}
